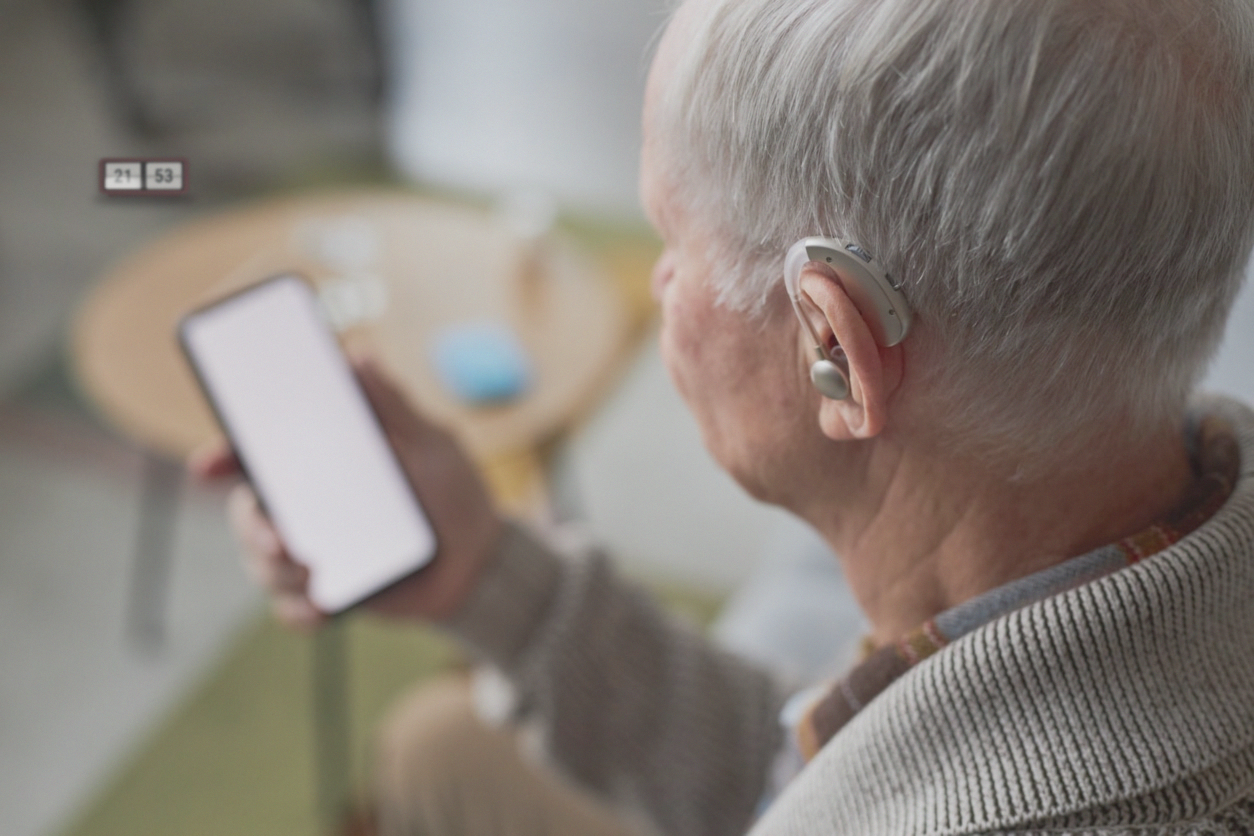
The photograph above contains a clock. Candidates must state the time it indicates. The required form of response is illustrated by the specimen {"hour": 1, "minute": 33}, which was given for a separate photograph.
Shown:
{"hour": 21, "minute": 53}
